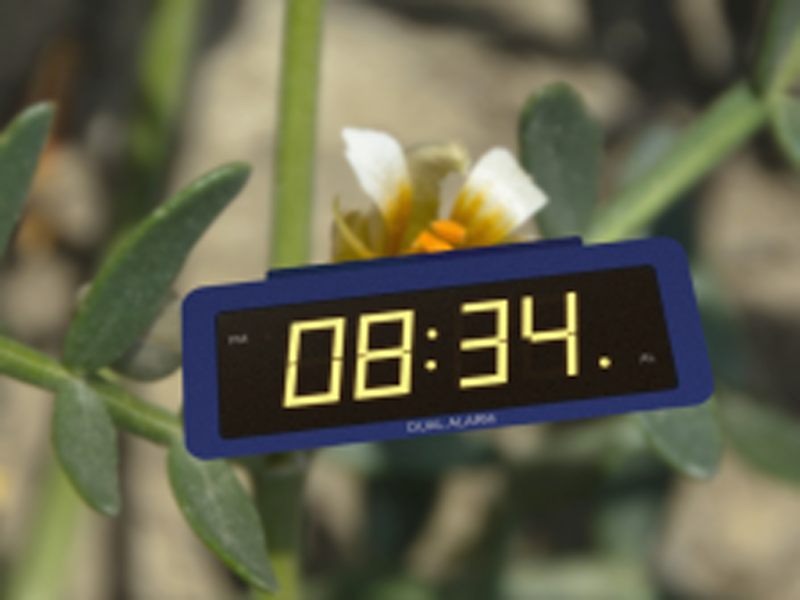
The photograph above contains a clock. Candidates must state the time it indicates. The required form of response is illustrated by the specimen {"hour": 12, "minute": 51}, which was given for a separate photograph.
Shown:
{"hour": 8, "minute": 34}
